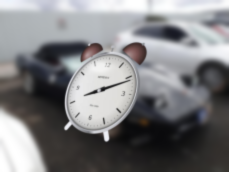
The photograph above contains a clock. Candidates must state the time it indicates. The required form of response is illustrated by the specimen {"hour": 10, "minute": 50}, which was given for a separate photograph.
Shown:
{"hour": 8, "minute": 11}
